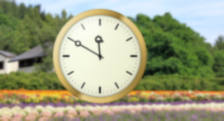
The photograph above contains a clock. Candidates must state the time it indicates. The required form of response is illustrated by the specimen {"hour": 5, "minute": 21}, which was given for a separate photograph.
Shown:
{"hour": 11, "minute": 50}
